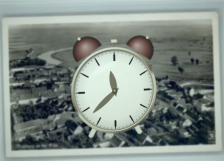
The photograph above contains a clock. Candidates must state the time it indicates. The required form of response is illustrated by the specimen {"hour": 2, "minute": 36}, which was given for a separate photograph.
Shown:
{"hour": 11, "minute": 38}
